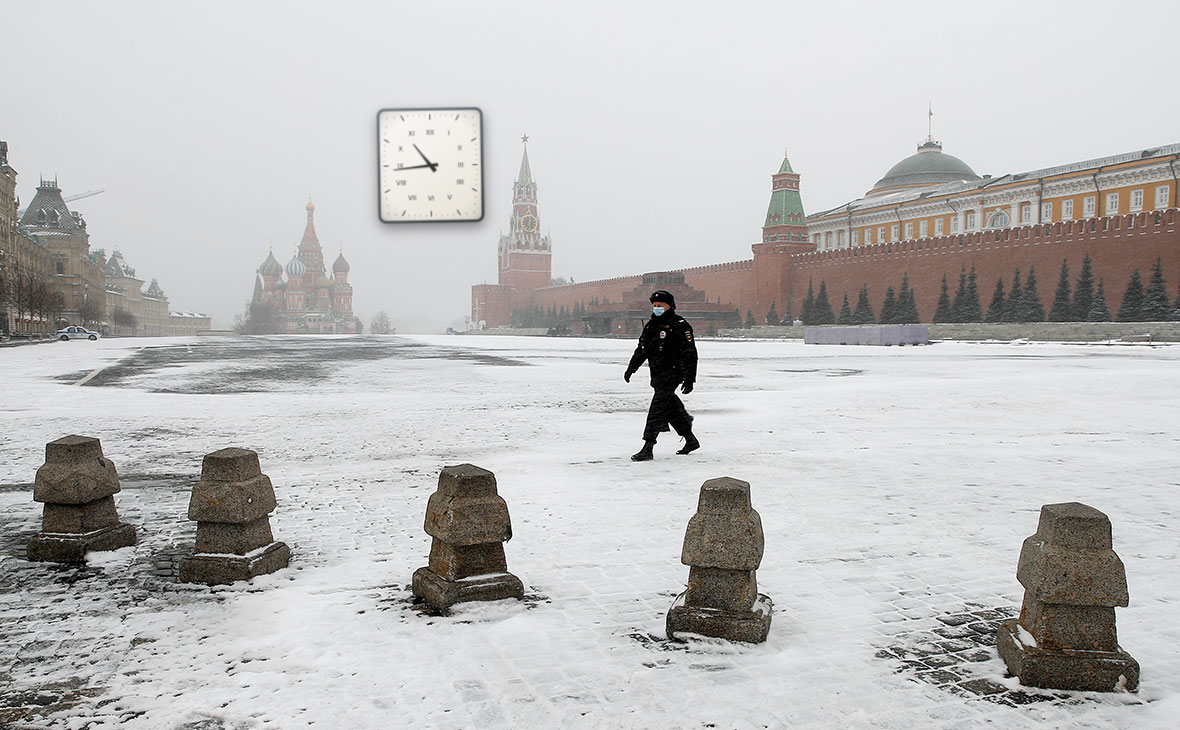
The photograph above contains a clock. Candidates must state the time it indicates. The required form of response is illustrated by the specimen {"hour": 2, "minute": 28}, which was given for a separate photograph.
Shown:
{"hour": 10, "minute": 44}
